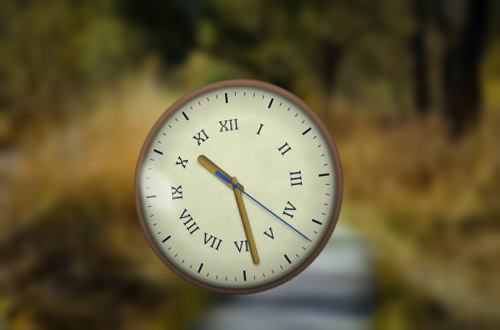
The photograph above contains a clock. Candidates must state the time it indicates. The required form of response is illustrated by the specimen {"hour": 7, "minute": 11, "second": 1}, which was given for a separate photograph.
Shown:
{"hour": 10, "minute": 28, "second": 22}
